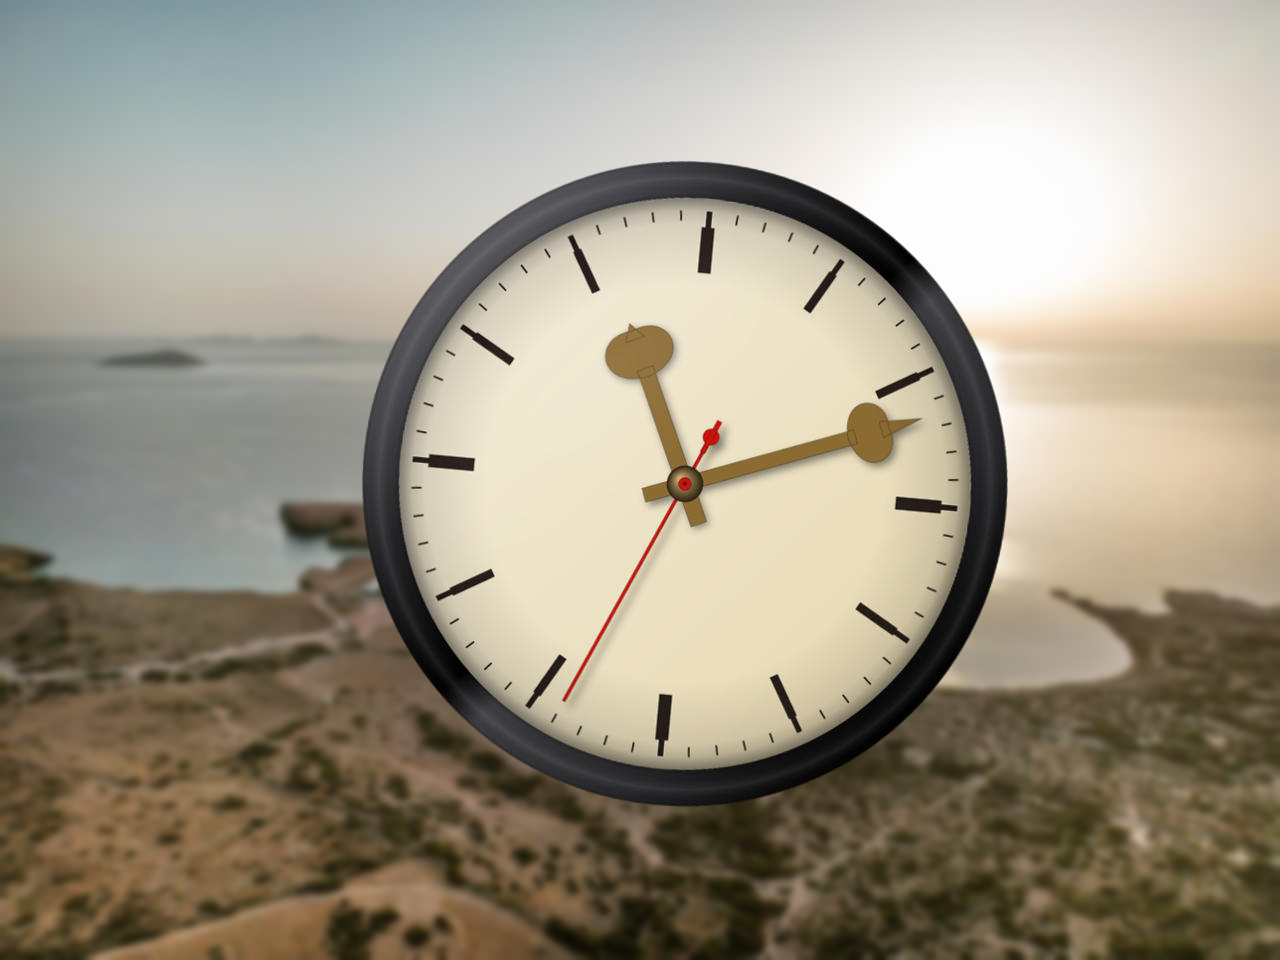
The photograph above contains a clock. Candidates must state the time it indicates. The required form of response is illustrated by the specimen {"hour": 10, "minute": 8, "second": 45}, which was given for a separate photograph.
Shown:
{"hour": 11, "minute": 11, "second": 34}
